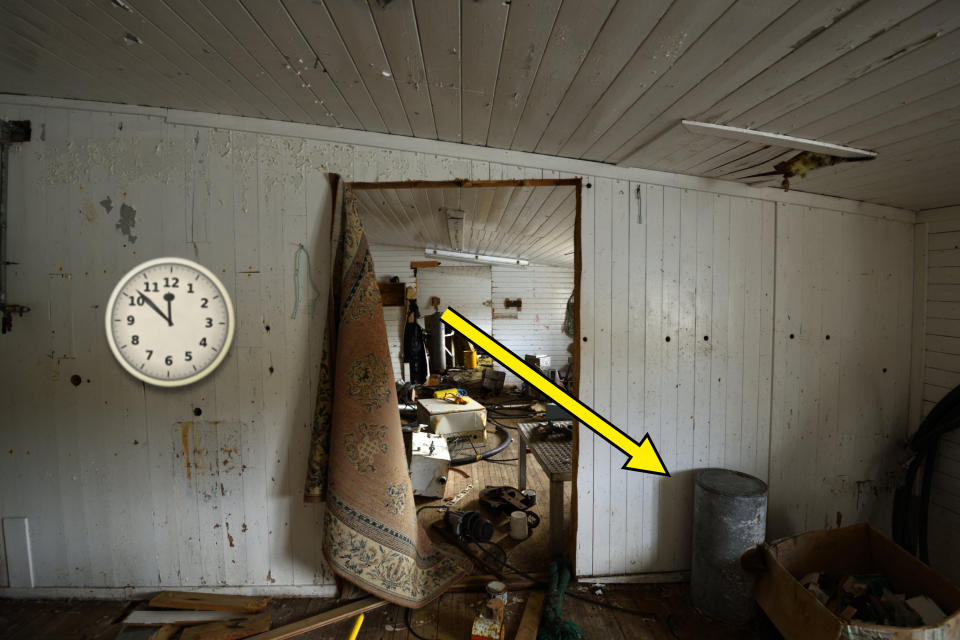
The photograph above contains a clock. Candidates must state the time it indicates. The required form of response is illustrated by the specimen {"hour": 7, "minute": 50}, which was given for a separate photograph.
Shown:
{"hour": 11, "minute": 52}
